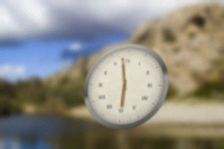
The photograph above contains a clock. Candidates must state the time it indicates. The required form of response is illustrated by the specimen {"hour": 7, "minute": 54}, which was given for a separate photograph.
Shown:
{"hour": 5, "minute": 58}
